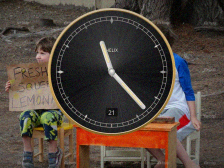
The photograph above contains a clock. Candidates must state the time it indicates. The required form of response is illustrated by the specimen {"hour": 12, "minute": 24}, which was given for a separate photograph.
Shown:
{"hour": 11, "minute": 23}
